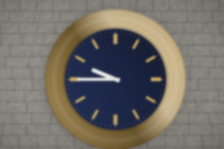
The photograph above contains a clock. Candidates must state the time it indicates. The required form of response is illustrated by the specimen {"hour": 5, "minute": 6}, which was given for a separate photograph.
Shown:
{"hour": 9, "minute": 45}
